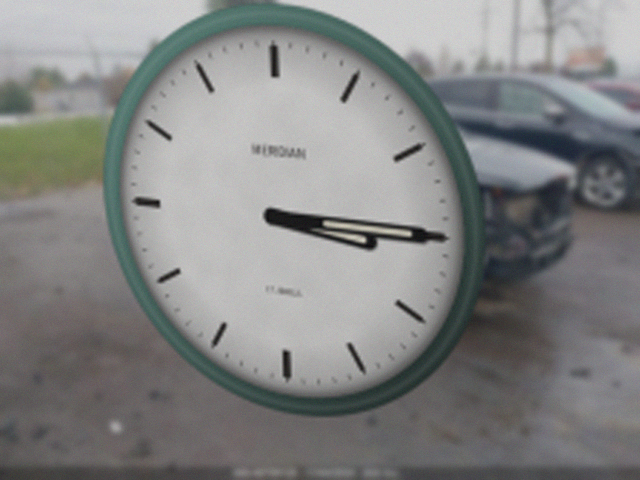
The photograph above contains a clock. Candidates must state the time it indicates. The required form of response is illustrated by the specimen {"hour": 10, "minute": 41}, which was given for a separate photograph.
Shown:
{"hour": 3, "minute": 15}
